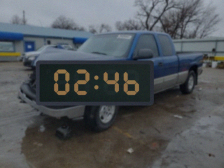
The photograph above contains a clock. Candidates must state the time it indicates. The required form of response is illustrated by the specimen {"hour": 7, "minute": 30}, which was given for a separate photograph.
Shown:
{"hour": 2, "minute": 46}
